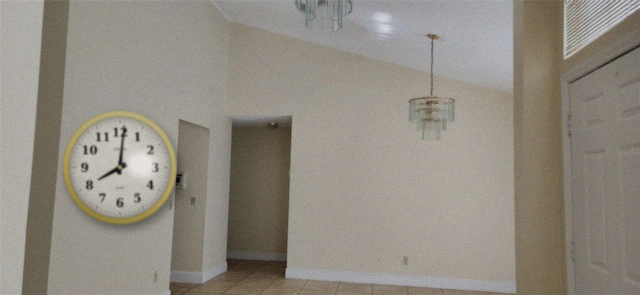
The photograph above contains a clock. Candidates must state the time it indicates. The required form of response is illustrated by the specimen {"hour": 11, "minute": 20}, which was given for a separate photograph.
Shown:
{"hour": 8, "minute": 1}
